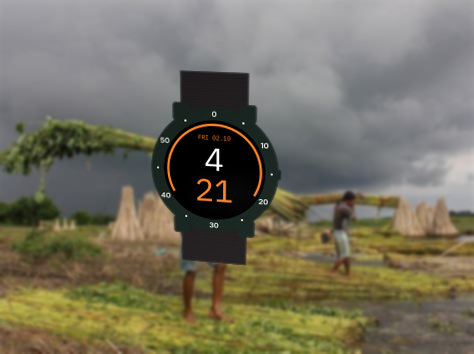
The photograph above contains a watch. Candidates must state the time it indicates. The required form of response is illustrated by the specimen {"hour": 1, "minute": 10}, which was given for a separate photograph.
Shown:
{"hour": 4, "minute": 21}
